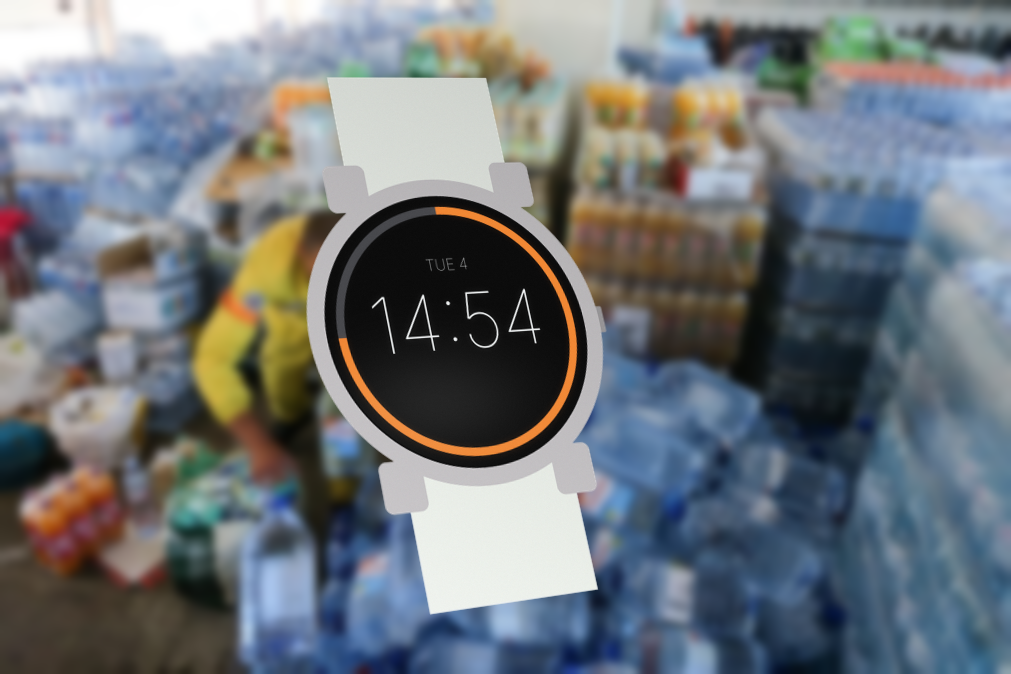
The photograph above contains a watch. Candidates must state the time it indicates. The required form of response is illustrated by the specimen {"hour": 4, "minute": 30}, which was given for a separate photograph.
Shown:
{"hour": 14, "minute": 54}
